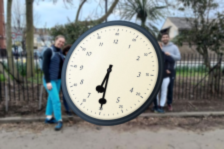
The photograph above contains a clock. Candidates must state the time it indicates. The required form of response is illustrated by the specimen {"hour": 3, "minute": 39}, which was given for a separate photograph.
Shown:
{"hour": 6, "minute": 30}
